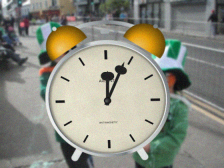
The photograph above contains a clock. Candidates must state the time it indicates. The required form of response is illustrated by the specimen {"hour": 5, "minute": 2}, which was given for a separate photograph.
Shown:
{"hour": 12, "minute": 4}
